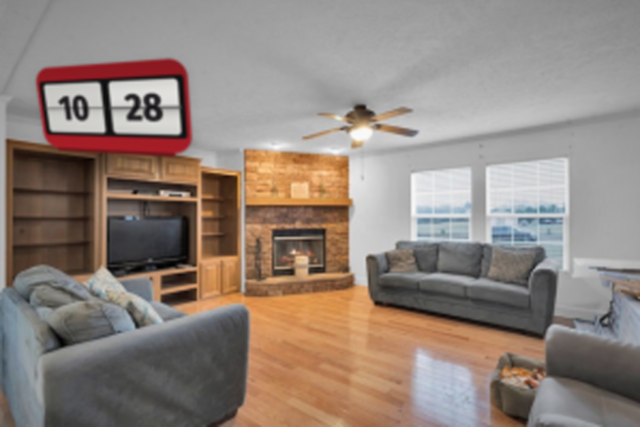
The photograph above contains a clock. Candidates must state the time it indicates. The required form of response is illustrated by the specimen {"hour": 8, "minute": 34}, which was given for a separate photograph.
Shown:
{"hour": 10, "minute": 28}
